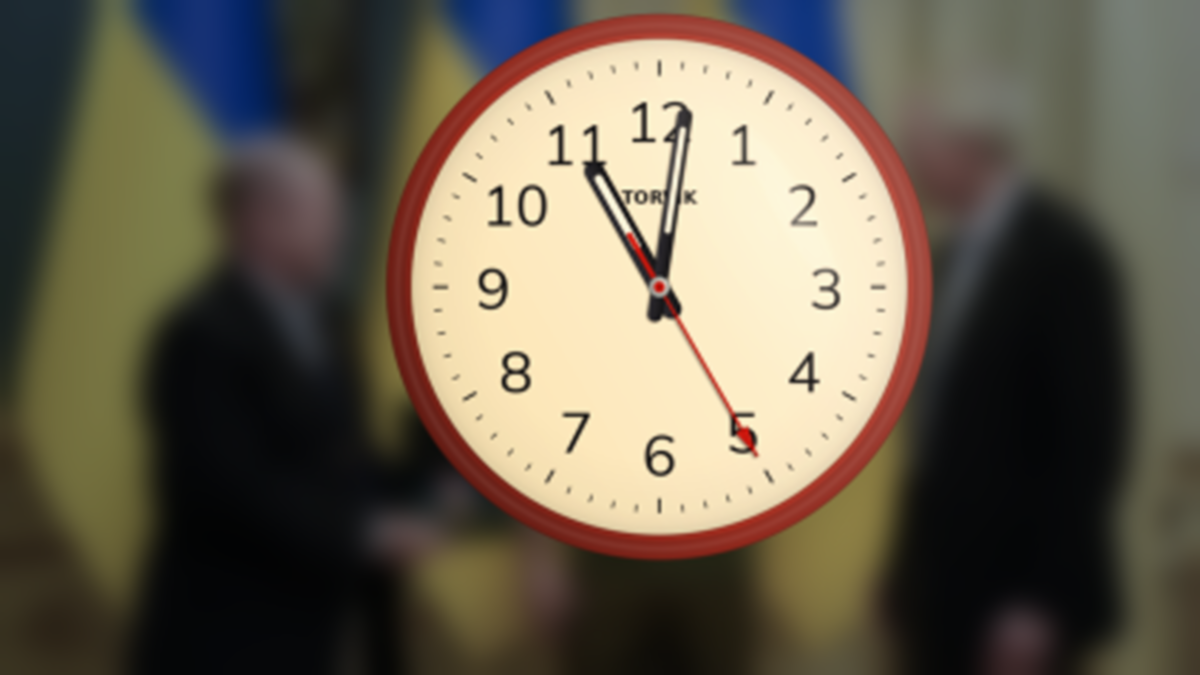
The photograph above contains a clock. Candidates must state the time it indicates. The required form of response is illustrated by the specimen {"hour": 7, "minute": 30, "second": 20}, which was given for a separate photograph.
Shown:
{"hour": 11, "minute": 1, "second": 25}
